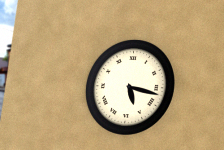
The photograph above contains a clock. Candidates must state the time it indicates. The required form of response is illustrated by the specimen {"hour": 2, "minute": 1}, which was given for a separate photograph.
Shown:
{"hour": 5, "minute": 17}
